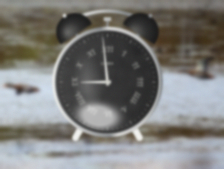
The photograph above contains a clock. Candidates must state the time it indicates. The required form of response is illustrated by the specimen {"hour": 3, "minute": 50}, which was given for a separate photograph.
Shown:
{"hour": 8, "minute": 59}
